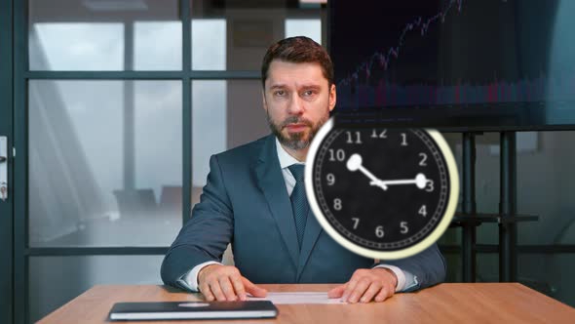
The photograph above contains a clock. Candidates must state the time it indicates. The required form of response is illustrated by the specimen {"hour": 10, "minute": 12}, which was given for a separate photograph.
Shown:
{"hour": 10, "minute": 14}
